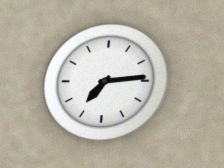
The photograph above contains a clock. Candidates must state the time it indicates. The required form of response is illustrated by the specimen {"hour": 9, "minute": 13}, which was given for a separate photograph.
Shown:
{"hour": 7, "minute": 14}
